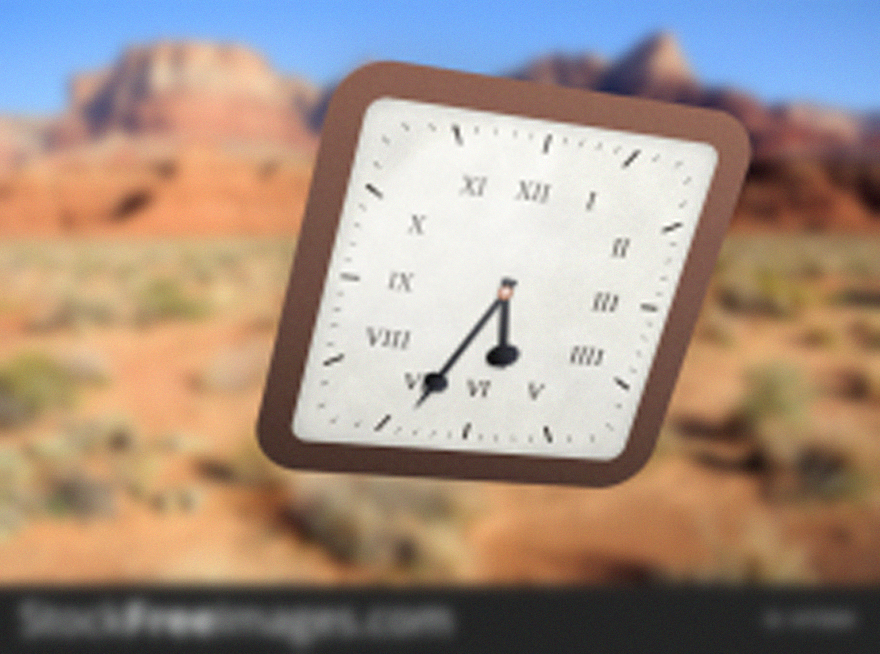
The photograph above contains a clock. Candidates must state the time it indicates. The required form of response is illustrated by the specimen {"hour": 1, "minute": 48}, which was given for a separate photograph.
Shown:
{"hour": 5, "minute": 34}
